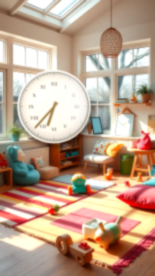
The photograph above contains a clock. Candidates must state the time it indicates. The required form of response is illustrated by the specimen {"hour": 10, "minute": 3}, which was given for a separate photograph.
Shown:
{"hour": 6, "minute": 37}
